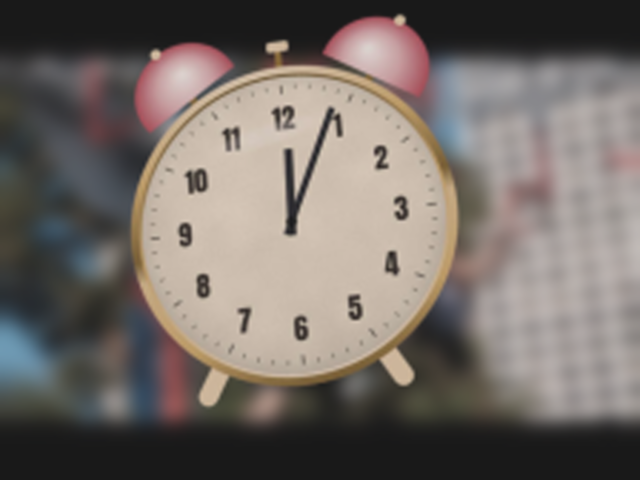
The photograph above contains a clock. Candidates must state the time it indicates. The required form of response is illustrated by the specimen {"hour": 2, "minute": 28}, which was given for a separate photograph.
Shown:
{"hour": 12, "minute": 4}
